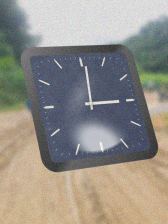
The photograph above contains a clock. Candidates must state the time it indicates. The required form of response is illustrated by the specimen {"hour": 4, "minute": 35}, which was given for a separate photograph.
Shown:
{"hour": 3, "minute": 1}
